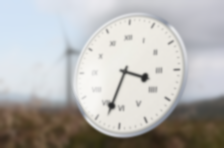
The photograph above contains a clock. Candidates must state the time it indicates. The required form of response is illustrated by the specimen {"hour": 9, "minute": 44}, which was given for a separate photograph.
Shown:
{"hour": 3, "minute": 33}
